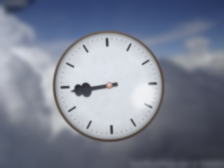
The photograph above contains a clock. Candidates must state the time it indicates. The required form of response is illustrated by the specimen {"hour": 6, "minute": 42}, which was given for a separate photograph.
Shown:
{"hour": 8, "minute": 44}
